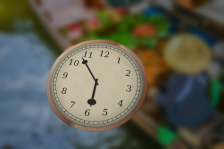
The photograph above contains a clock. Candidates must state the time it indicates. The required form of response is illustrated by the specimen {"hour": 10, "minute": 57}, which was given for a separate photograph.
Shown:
{"hour": 5, "minute": 53}
